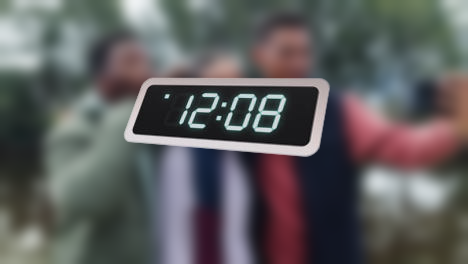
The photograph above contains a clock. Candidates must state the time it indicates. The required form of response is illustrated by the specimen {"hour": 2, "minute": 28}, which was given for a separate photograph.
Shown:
{"hour": 12, "minute": 8}
